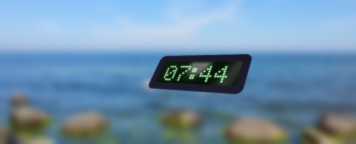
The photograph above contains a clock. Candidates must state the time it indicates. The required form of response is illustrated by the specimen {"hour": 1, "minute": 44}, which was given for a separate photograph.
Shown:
{"hour": 7, "minute": 44}
